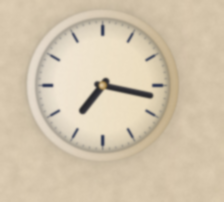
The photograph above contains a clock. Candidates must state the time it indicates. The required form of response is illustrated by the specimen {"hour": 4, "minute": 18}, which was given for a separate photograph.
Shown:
{"hour": 7, "minute": 17}
